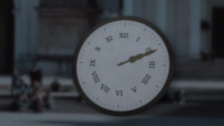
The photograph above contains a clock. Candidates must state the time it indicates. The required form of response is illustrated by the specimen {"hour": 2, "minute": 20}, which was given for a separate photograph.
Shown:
{"hour": 2, "minute": 11}
